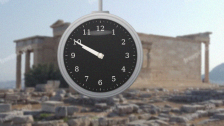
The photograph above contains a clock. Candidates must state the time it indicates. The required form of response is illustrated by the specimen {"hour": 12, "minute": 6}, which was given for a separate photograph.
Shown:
{"hour": 9, "minute": 50}
